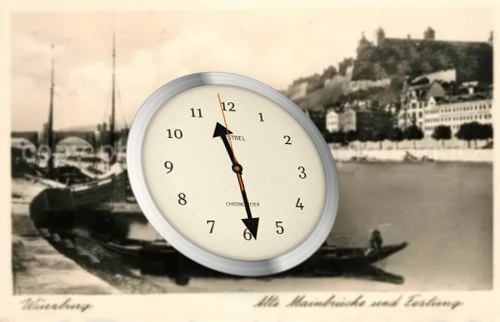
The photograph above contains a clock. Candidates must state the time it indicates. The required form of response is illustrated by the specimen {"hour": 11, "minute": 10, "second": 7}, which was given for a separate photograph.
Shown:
{"hour": 11, "minute": 28, "second": 59}
